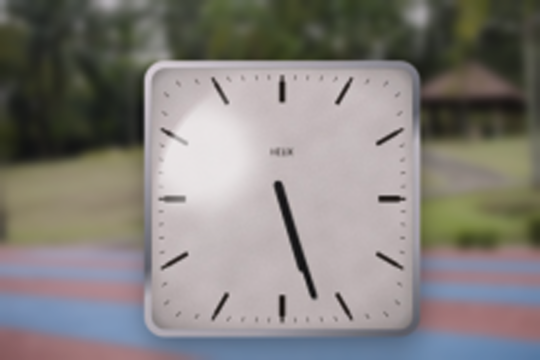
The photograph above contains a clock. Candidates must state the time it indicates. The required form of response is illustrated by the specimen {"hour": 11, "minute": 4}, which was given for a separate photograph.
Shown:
{"hour": 5, "minute": 27}
